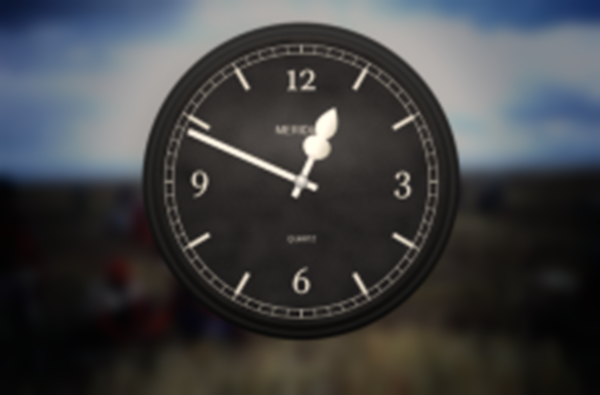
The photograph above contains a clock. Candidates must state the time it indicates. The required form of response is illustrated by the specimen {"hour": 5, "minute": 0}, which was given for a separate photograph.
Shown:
{"hour": 12, "minute": 49}
